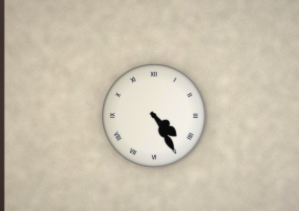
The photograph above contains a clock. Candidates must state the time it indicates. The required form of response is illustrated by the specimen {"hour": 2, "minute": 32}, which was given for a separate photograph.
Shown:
{"hour": 4, "minute": 25}
